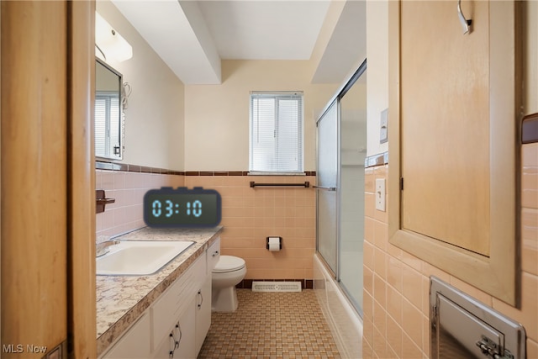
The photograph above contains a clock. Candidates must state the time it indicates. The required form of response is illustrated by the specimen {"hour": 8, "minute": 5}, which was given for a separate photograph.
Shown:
{"hour": 3, "minute": 10}
